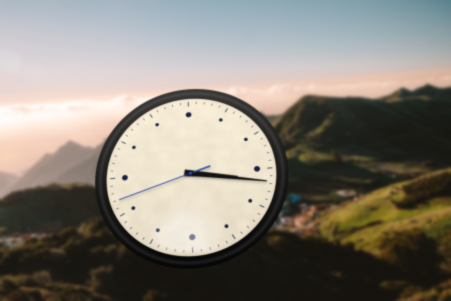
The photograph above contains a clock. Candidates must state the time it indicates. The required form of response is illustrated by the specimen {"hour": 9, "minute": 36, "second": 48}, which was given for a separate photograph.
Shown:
{"hour": 3, "minute": 16, "second": 42}
